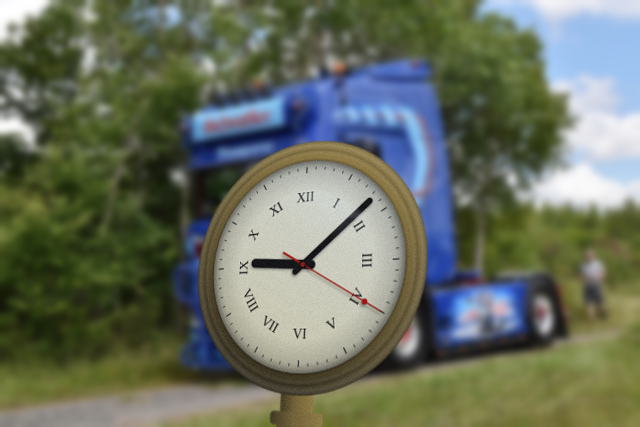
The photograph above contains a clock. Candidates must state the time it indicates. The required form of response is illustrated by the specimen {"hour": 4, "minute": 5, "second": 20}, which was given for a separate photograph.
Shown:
{"hour": 9, "minute": 8, "second": 20}
